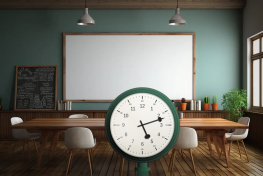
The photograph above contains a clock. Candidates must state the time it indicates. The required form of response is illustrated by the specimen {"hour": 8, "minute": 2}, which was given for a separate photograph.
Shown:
{"hour": 5, "minute": 12}
